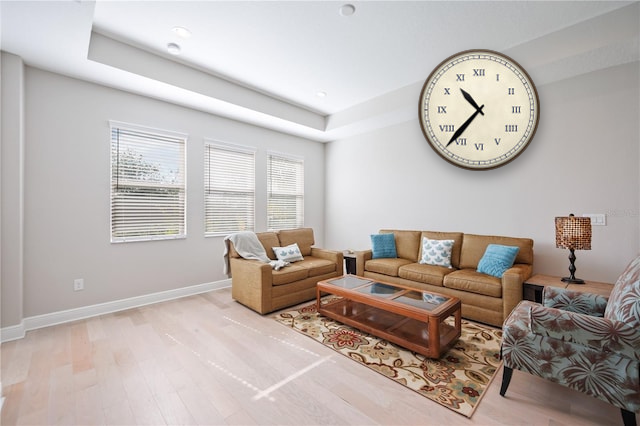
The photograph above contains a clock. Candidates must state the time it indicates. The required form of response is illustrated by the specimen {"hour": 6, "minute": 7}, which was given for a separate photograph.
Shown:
{"hour": 10, "minute": 37}
